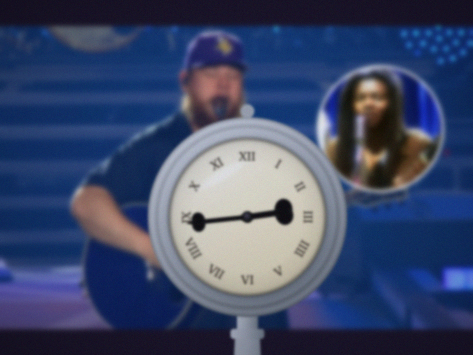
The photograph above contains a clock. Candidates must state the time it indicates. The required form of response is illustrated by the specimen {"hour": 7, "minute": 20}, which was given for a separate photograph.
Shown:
{"hour": 2, "minute": 44}
